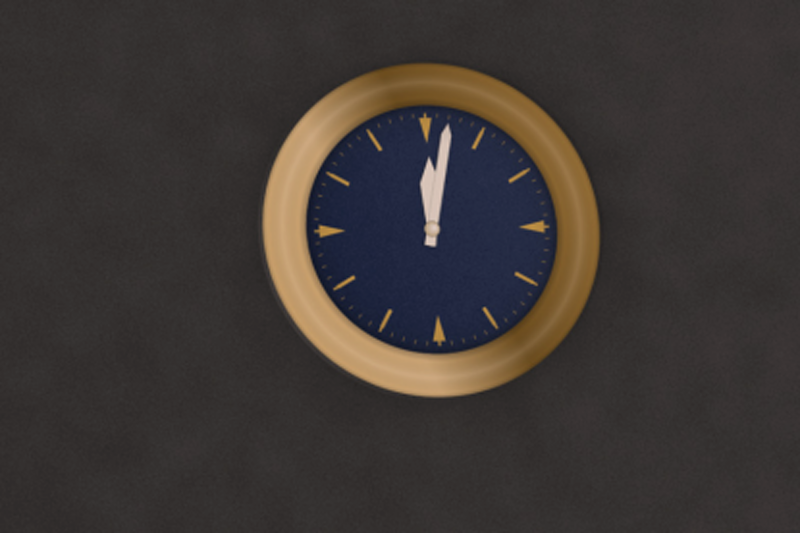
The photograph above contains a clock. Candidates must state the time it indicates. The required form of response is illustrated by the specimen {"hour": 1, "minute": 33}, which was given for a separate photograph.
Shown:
{"hour": 12, "minute": 2}
